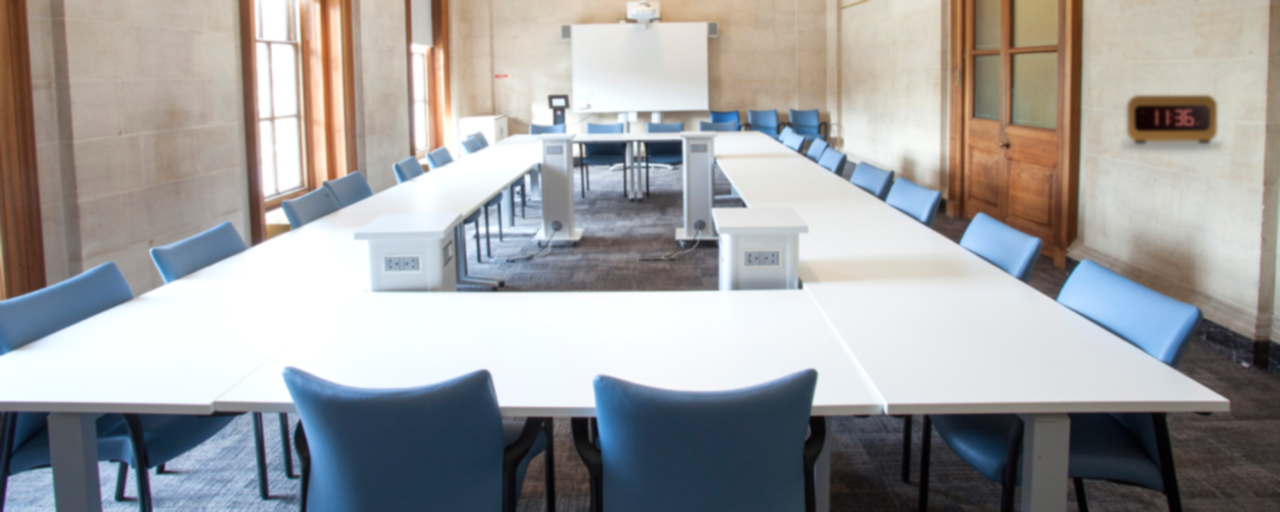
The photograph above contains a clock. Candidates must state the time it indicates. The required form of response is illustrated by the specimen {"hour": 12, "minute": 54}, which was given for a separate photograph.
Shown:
{"hour": 11, "minute": 36}
